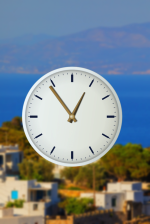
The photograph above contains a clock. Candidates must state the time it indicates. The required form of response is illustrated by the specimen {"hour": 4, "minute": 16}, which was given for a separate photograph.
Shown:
{"hour": 12, "minute": 54}
